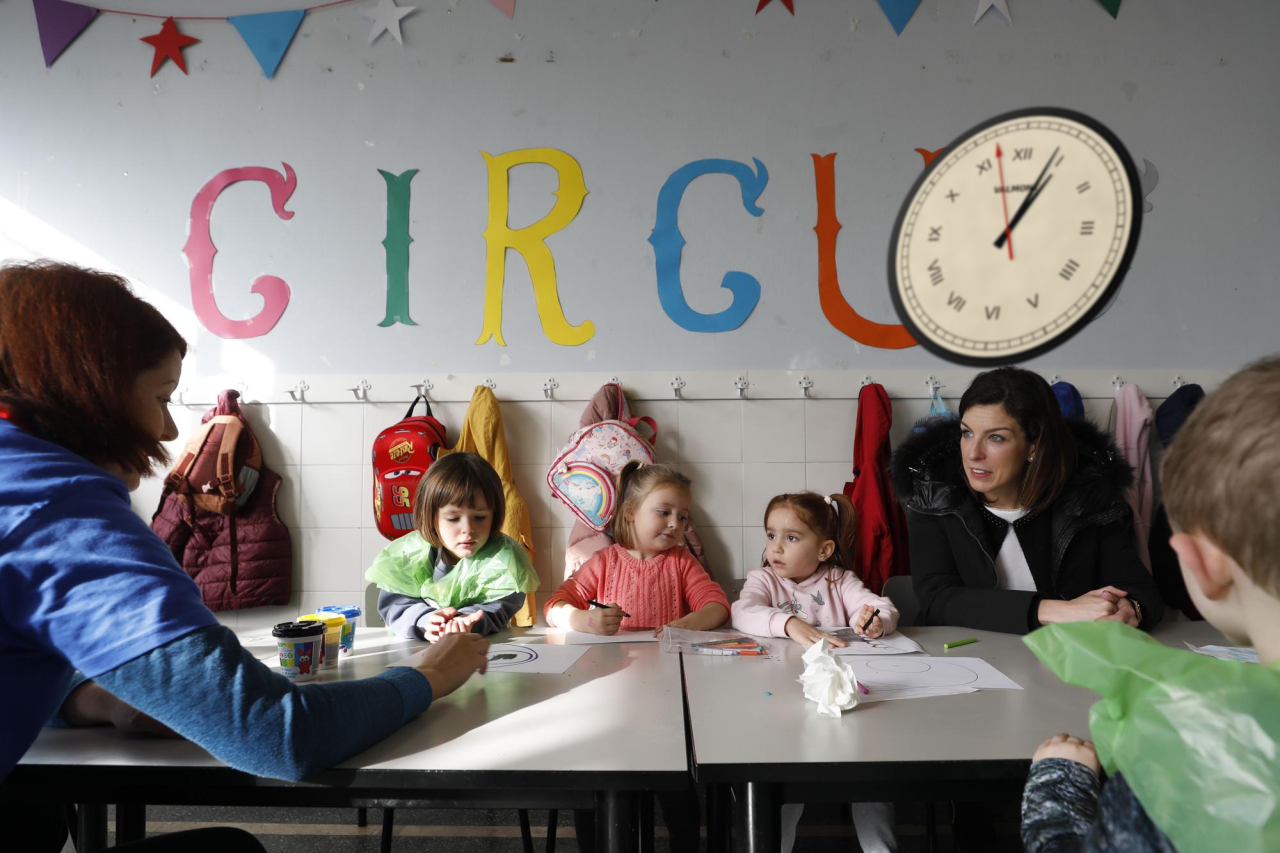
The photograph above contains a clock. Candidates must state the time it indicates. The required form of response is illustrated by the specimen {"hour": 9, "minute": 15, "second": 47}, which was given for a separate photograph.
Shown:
{"hour": 1, "minute": 3, "second": 57}
